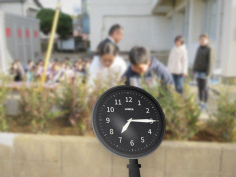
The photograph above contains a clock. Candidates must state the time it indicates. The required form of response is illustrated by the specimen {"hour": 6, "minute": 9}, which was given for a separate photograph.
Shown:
{"hour": 7, "minute": 15}
